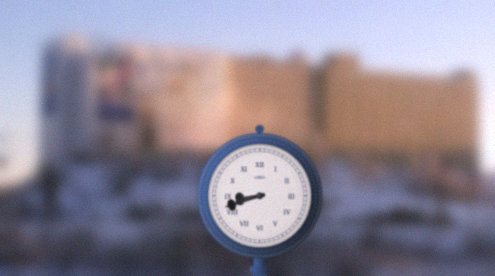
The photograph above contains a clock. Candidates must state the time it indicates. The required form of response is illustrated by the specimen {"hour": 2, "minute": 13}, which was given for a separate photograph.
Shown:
{"hour": 8, "minute": 42}
